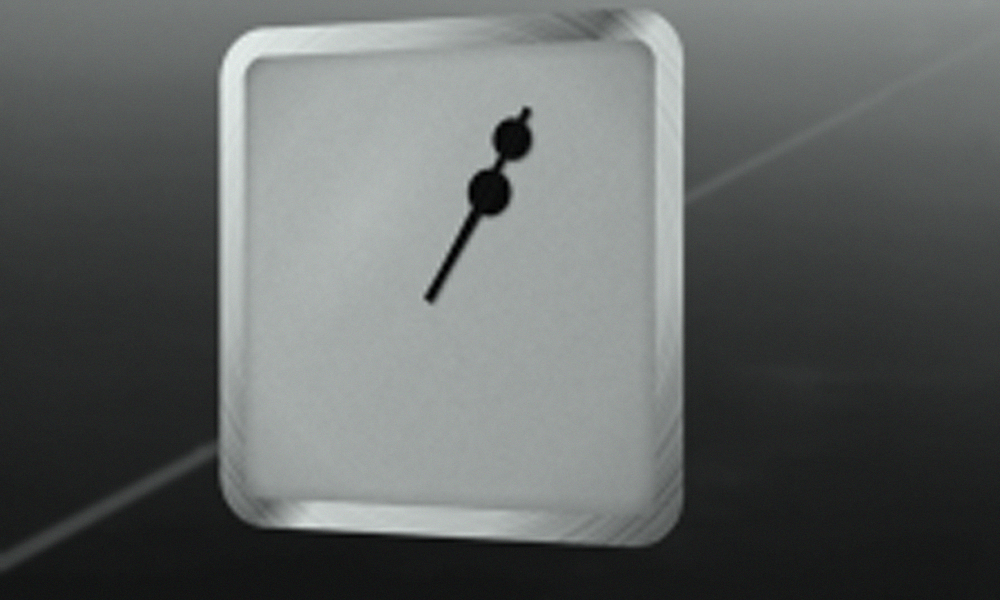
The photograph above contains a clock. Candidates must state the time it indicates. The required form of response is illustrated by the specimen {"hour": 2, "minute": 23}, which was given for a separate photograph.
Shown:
{"hour": 1, "minute": 5}
